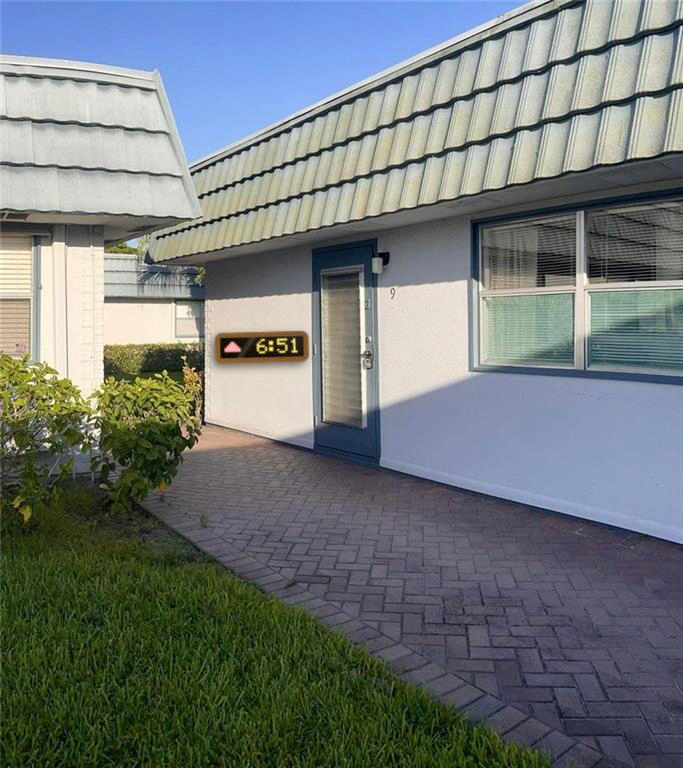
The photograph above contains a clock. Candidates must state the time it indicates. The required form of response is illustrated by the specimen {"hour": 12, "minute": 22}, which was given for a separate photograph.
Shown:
{"hour": 6, "minute": 51}
